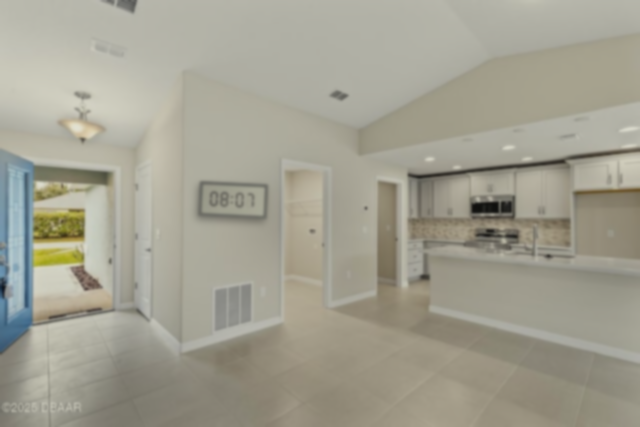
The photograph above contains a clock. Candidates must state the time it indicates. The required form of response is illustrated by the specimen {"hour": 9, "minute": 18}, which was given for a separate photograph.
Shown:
{"hour": 8, "minute": 7}
